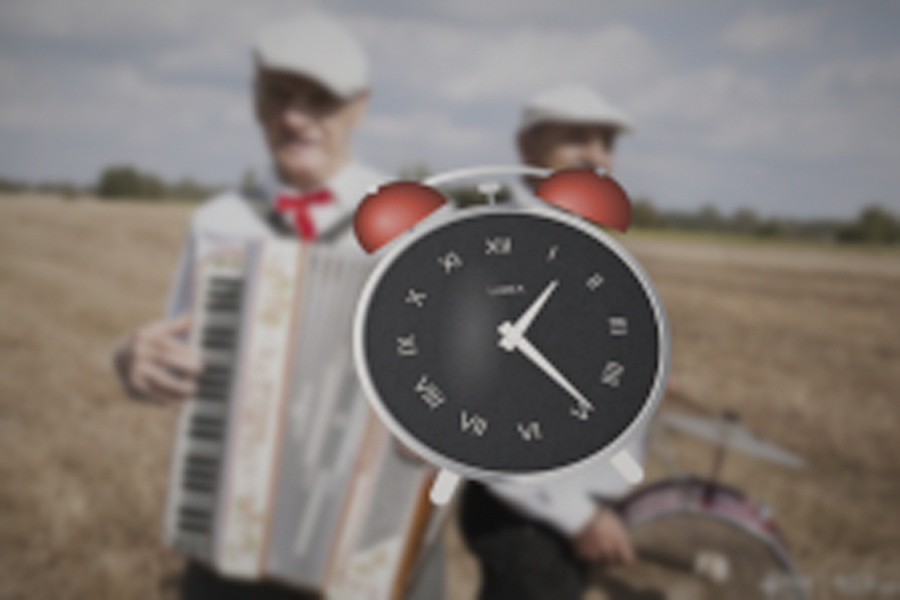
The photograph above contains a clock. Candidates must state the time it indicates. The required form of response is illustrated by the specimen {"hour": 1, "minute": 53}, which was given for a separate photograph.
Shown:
{"hour": 1, "minute": 24}
